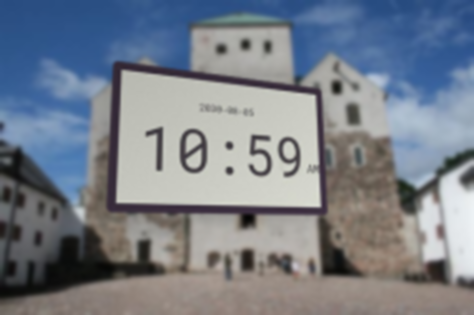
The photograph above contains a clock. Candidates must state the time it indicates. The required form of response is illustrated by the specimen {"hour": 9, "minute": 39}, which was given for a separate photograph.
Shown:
{"hour": 10, "minute": 59}
